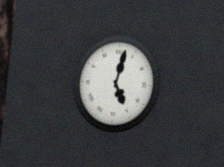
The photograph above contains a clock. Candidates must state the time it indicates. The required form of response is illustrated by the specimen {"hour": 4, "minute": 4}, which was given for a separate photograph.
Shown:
{"hour": 5, "minute": 2}
